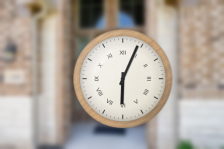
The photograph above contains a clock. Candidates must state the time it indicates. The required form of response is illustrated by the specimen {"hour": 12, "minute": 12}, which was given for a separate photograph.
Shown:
{"hour": 6, "minute": 4}
